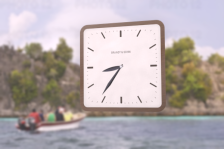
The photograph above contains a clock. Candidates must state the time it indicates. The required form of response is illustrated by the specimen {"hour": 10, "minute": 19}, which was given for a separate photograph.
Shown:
{"hour": 8, "minute": 36}
